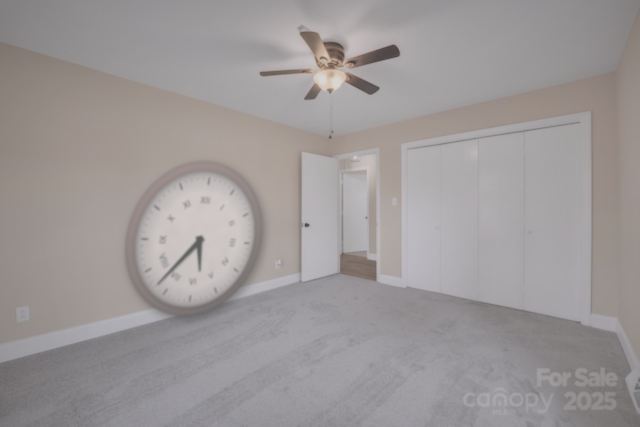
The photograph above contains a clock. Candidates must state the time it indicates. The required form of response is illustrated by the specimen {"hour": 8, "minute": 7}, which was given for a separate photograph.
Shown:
{"hour": 5, "minute": 37}
